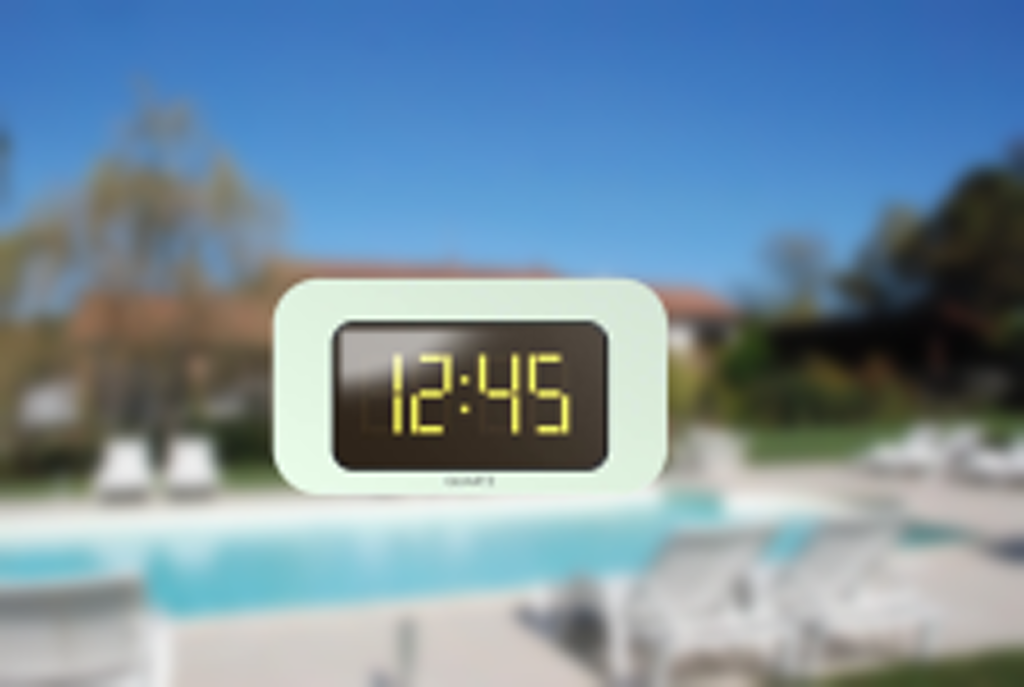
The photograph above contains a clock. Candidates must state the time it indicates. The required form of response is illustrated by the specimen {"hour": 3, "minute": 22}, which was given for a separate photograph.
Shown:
{"hour": 12, "minute": 45}
